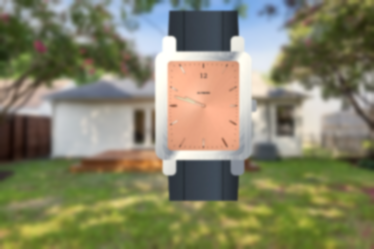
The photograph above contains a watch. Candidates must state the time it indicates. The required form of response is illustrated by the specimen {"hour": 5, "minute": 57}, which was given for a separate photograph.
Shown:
{"hour": 9, "minute": 48}
